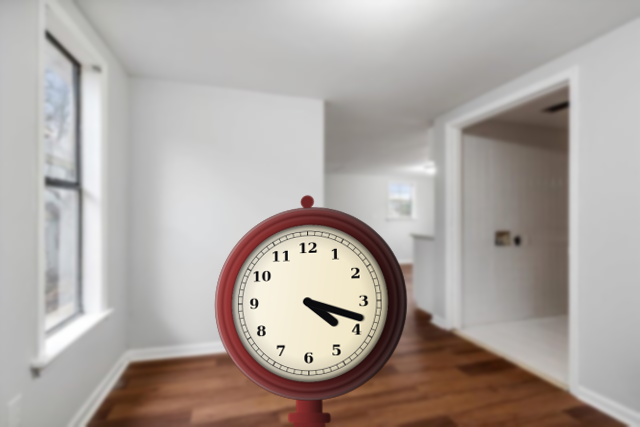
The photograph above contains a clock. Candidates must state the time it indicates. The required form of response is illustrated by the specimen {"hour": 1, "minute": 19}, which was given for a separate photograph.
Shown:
{"hour": 4, "minute": 18}
